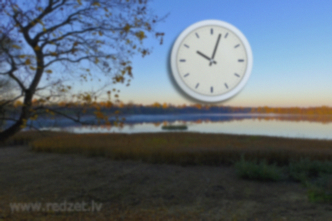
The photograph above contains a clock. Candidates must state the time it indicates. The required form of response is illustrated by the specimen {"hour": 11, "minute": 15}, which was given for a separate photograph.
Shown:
{"hour": 10, "minute": 3}
